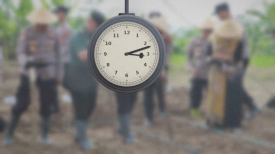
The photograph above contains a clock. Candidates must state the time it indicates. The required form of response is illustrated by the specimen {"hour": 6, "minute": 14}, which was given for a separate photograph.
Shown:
{"hour": 3, "minute": 12}
